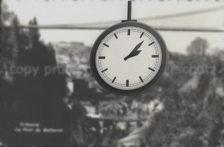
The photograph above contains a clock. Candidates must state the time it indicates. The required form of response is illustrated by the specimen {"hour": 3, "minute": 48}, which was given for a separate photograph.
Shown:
{"hour": 2, "minute": 7}
